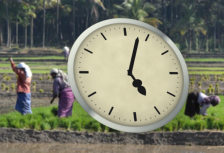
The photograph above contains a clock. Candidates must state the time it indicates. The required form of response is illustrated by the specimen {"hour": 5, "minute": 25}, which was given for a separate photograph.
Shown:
{"hour": 5, "minute": 3}
